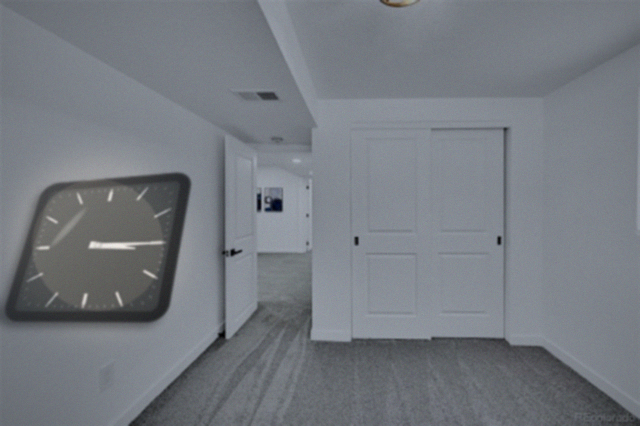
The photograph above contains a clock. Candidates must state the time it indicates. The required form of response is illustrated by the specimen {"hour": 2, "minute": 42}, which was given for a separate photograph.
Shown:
{"hour": 3, "minute": 15}
